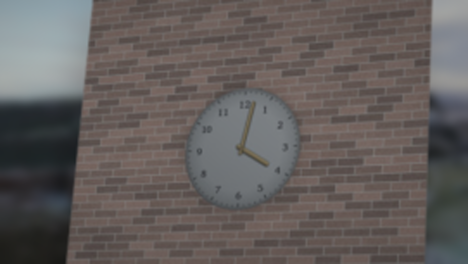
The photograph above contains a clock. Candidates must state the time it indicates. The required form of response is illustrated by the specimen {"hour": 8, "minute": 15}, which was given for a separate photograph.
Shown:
{"hour": 4, "minute": 2}
